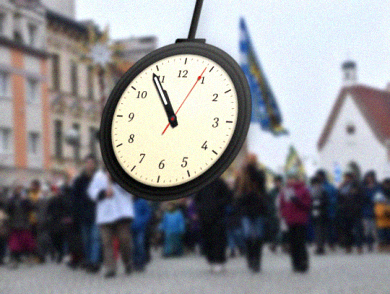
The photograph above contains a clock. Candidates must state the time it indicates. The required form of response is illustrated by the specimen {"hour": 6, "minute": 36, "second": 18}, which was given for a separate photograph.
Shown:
{"hour": 10, "minute": 54, "second": 4}
